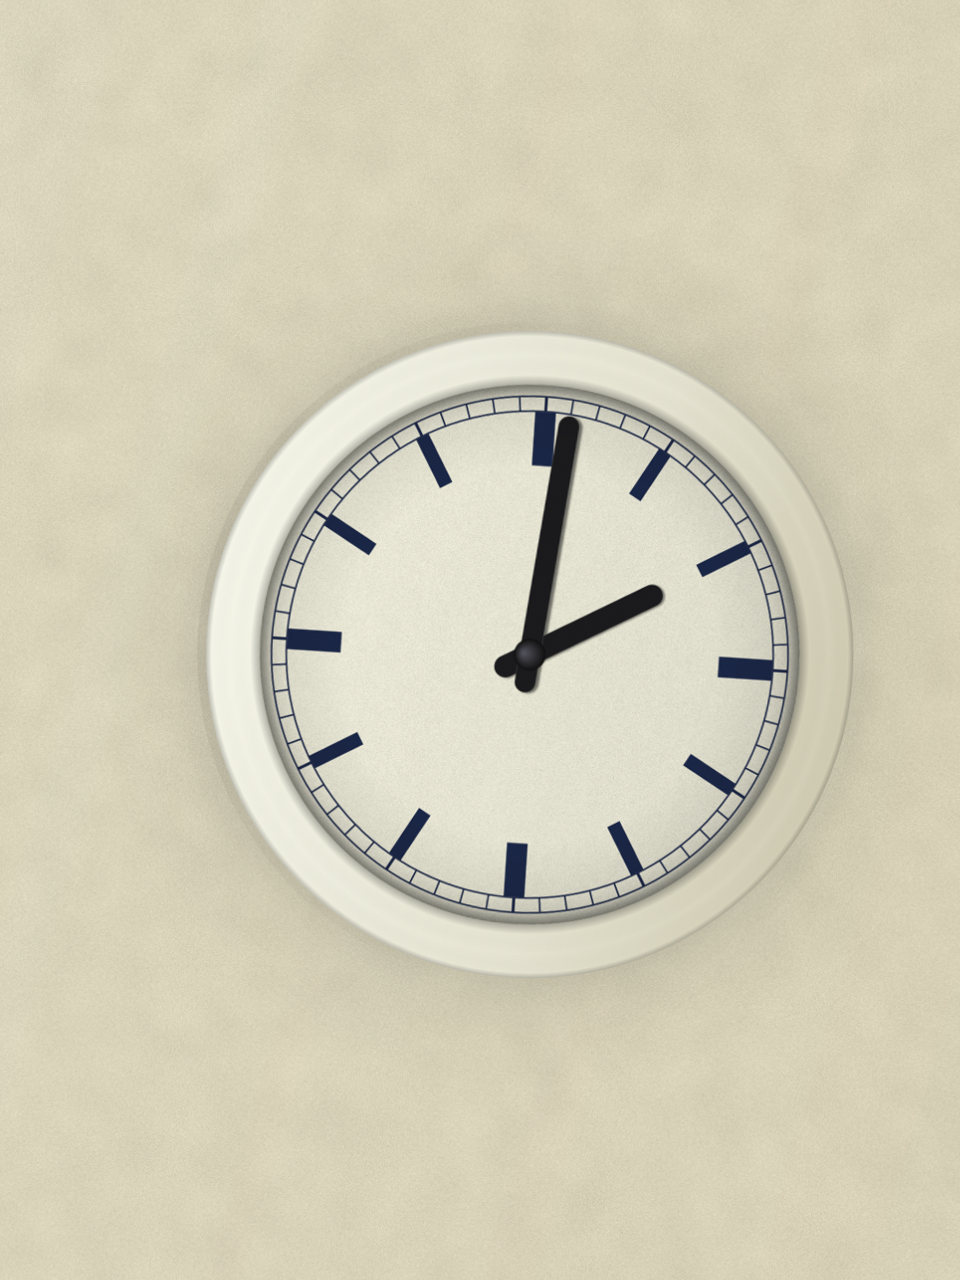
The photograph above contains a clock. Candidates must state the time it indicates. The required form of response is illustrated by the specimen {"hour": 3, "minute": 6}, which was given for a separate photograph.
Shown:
{"hour": 2, "minute": 1}
